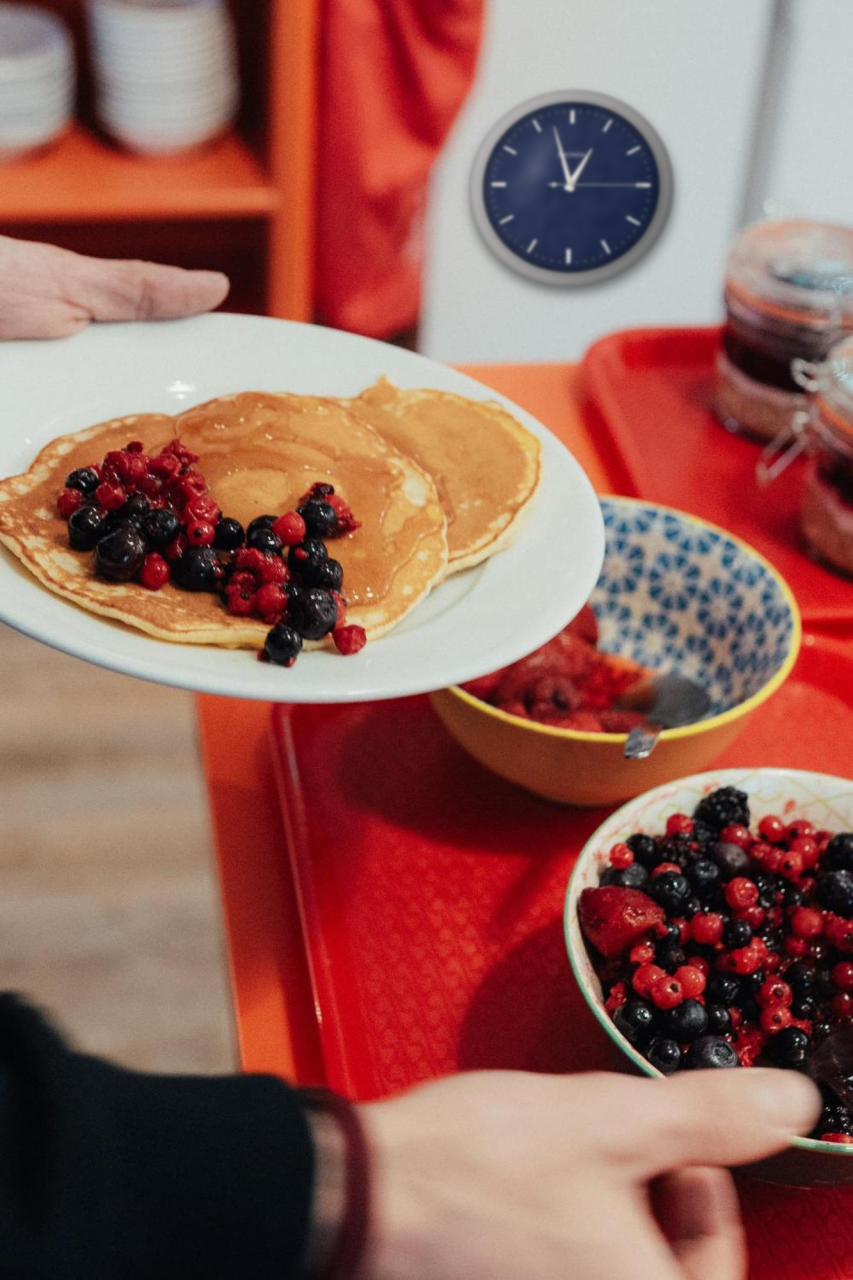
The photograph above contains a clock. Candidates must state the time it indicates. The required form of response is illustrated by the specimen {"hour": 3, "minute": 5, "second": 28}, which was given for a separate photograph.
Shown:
{"hour": 12, "minute": 57, "second": 15}
